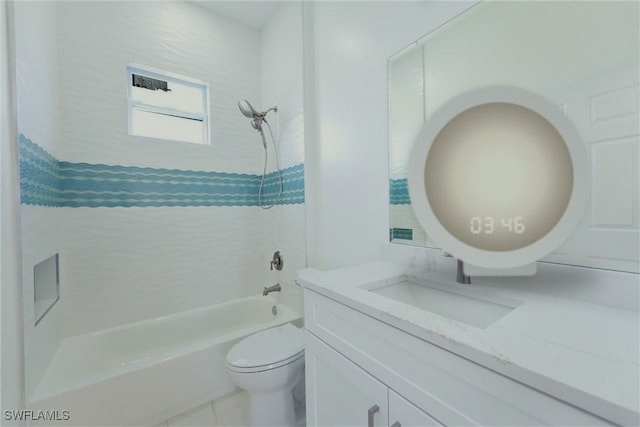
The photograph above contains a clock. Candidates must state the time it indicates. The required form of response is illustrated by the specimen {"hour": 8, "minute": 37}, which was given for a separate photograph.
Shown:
{"hour": 3, "minute": 46}
